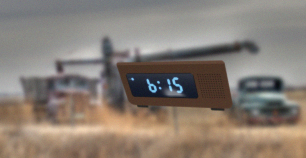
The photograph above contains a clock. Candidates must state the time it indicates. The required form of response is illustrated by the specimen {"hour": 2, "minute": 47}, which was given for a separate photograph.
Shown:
{"hour": 6, "minute": 15}
